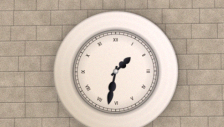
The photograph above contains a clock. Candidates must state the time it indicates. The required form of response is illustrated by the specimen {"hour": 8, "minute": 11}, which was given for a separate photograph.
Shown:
{"hour": 1, "minute": 32}
